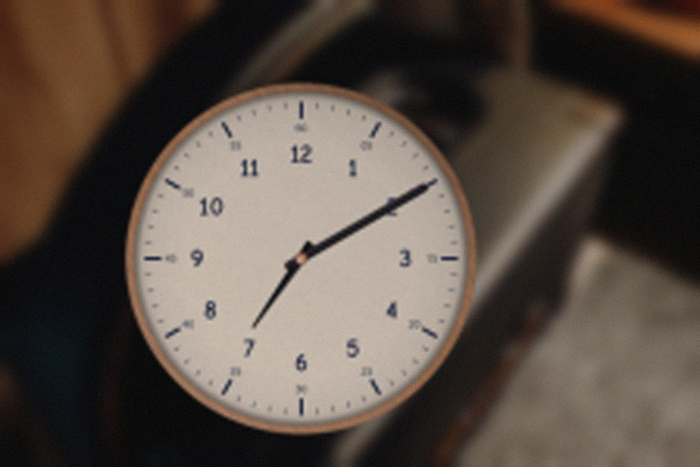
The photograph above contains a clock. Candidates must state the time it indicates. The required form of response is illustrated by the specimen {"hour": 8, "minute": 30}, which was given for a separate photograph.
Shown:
{"hour": 7, "minute": 10}
